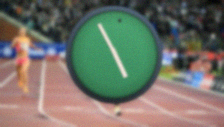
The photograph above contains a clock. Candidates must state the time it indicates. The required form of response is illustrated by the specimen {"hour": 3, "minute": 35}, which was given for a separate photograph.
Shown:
{"hour": 4, "minute": 54}
